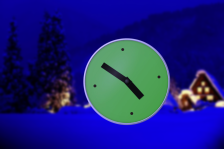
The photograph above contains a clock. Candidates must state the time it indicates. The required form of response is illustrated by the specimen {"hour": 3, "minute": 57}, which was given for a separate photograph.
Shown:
{"hour": 4, "minute": 52}
